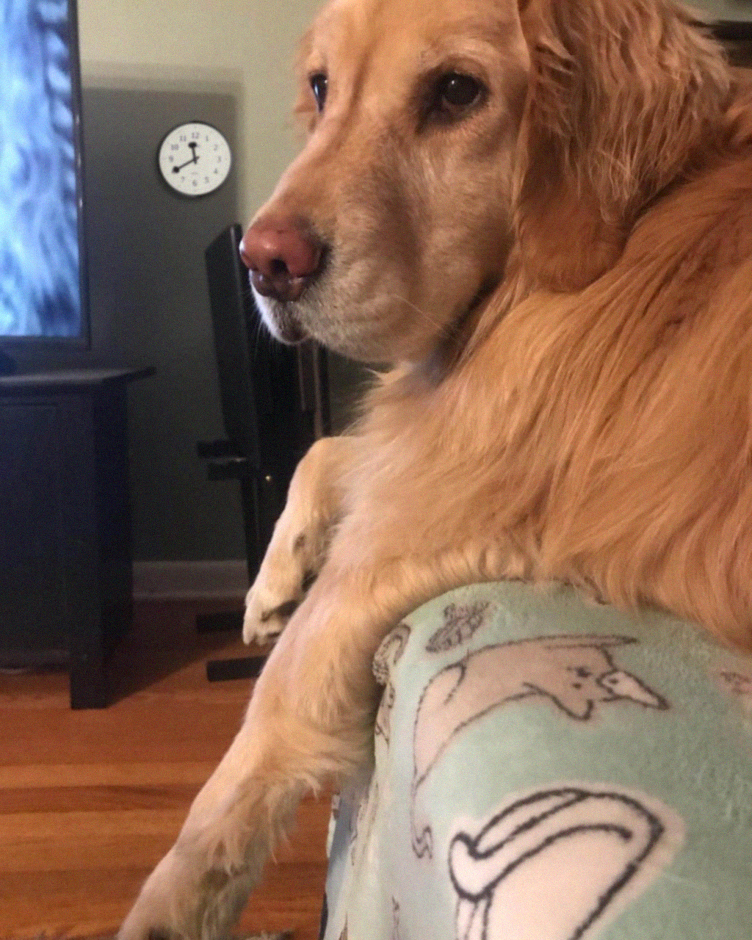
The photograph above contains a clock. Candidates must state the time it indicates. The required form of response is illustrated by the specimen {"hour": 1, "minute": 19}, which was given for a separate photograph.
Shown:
{"hour": 11, "minute": 40}
